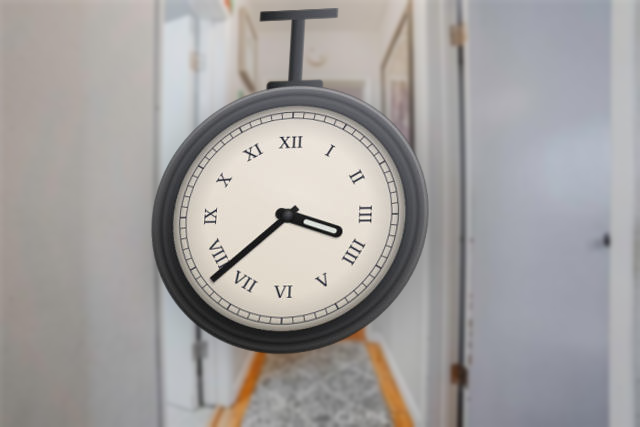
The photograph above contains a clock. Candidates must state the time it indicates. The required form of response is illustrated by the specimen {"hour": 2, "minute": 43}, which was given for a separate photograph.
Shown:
{"hour": 3, "minute": 38}
